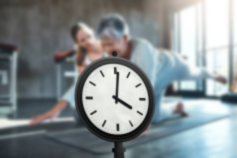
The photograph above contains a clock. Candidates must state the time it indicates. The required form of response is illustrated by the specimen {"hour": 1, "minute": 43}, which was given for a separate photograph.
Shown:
{"hour": 4, "minute": 1}
